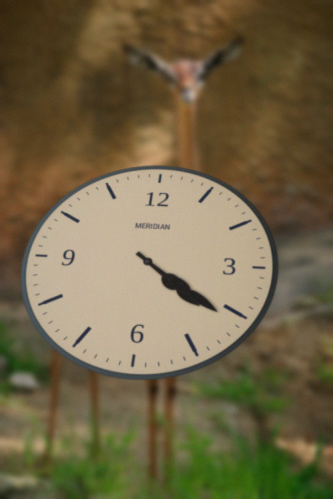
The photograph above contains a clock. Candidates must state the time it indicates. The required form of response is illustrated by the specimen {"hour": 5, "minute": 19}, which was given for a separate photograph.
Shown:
{"hour": 4, "minute": 21}
